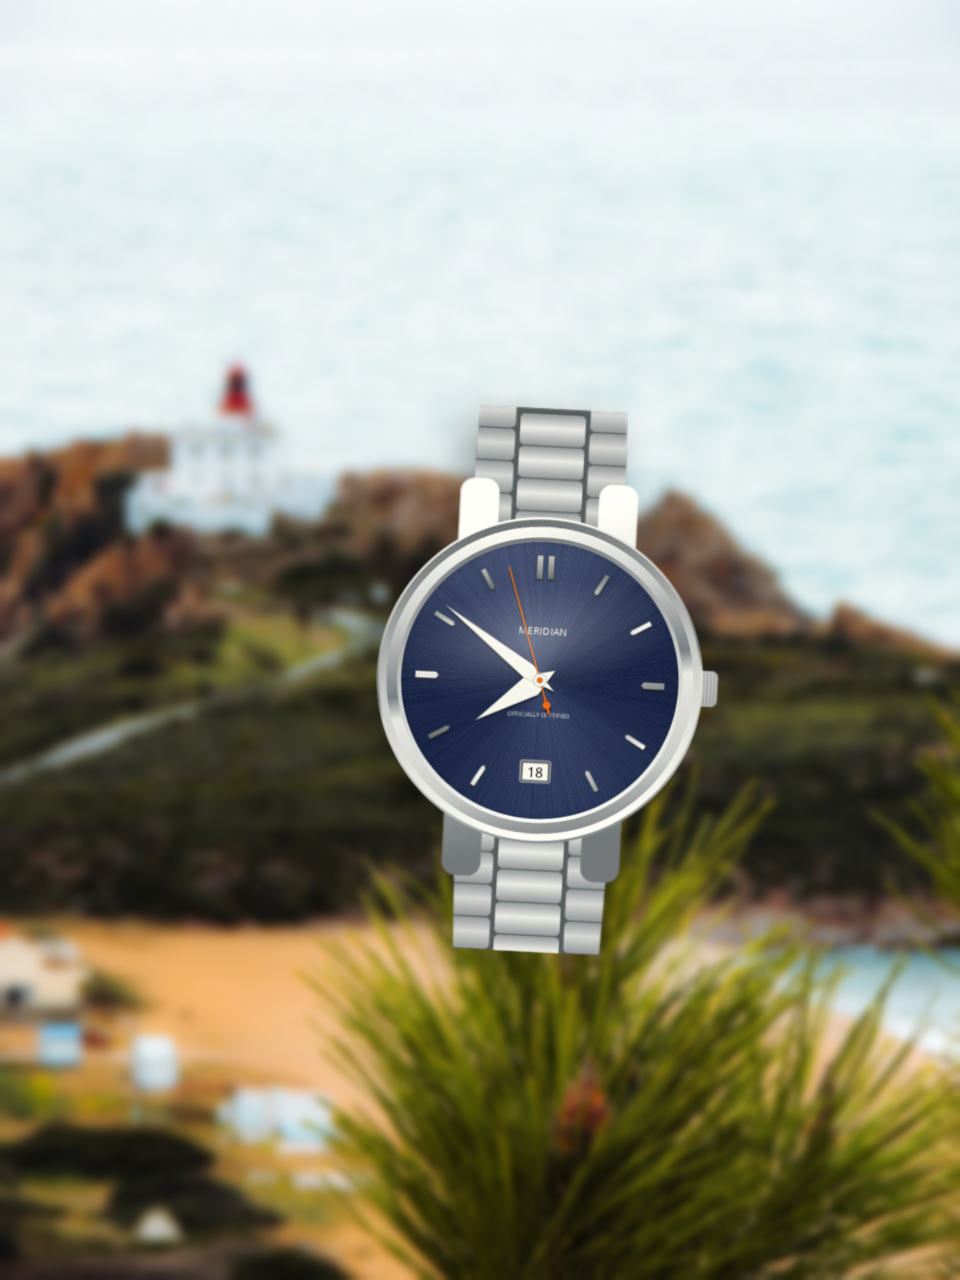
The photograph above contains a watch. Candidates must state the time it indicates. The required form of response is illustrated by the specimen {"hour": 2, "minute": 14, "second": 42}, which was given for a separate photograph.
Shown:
{"hour": 7, "minute": 50, "second": 57}
